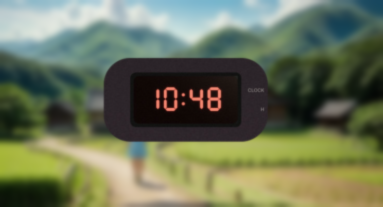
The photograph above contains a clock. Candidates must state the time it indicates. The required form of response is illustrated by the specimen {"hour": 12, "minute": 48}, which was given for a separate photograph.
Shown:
{"hour": 10, "minute": 48}
